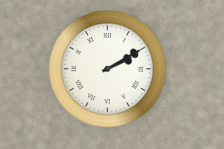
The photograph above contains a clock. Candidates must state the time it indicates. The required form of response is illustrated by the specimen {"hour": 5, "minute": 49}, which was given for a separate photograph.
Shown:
{"hour": 2, "minute": 10}
